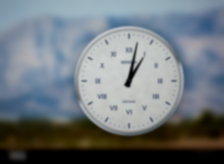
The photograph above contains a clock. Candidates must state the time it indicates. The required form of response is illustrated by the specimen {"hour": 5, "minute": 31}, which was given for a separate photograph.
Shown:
{"hour": 1, "minute": 2}
